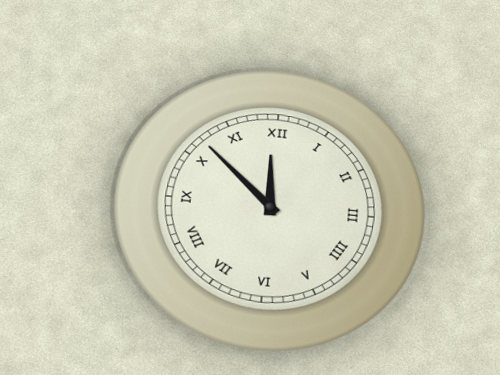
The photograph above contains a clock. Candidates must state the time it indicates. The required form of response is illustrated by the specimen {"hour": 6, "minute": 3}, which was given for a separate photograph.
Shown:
{"hour": 11, "minute": 52}
